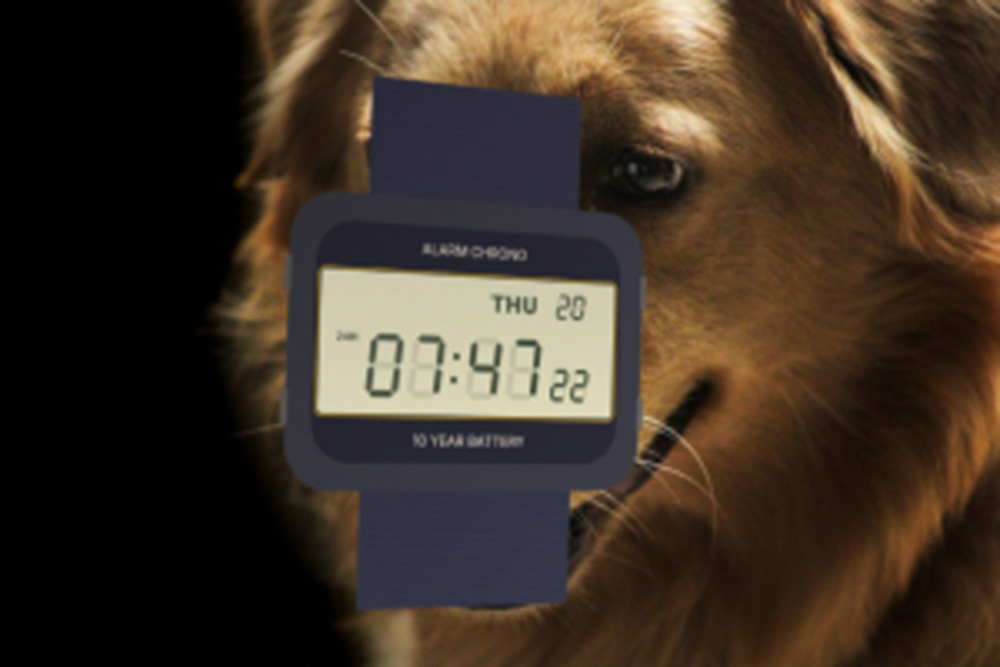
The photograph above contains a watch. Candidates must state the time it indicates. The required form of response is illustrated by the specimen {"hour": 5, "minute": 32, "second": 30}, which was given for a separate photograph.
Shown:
{"hour": 7, "minute": 47, "second": 22}
